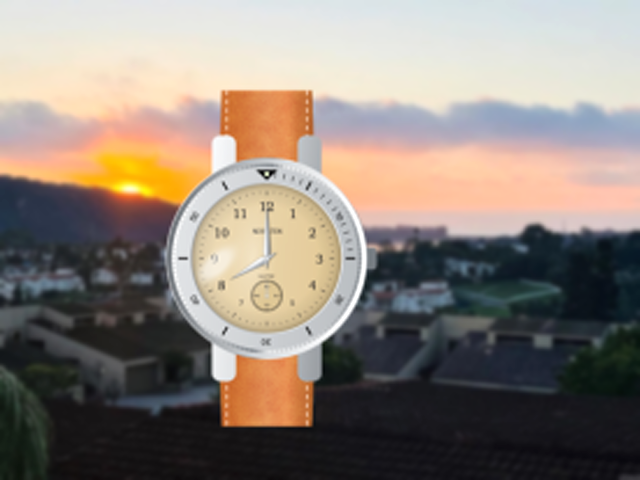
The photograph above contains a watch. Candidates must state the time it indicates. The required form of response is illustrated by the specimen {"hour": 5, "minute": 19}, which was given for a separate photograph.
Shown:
{"hour": 8, "minute": 0}
